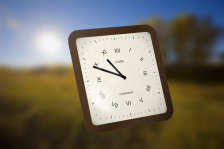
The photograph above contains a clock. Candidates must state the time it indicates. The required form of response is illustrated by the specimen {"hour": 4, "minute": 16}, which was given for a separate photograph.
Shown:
{"hour": 10, "minute": 49}
